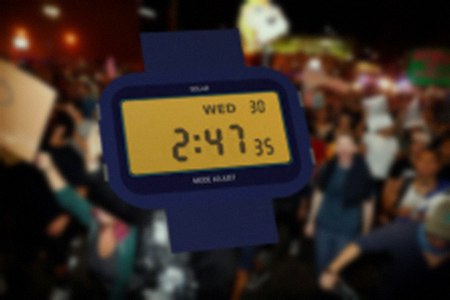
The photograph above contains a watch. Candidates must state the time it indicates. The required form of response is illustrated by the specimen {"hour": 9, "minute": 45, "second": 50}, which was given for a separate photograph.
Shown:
{"hour": 2, "minute": 47, "second": 35}
